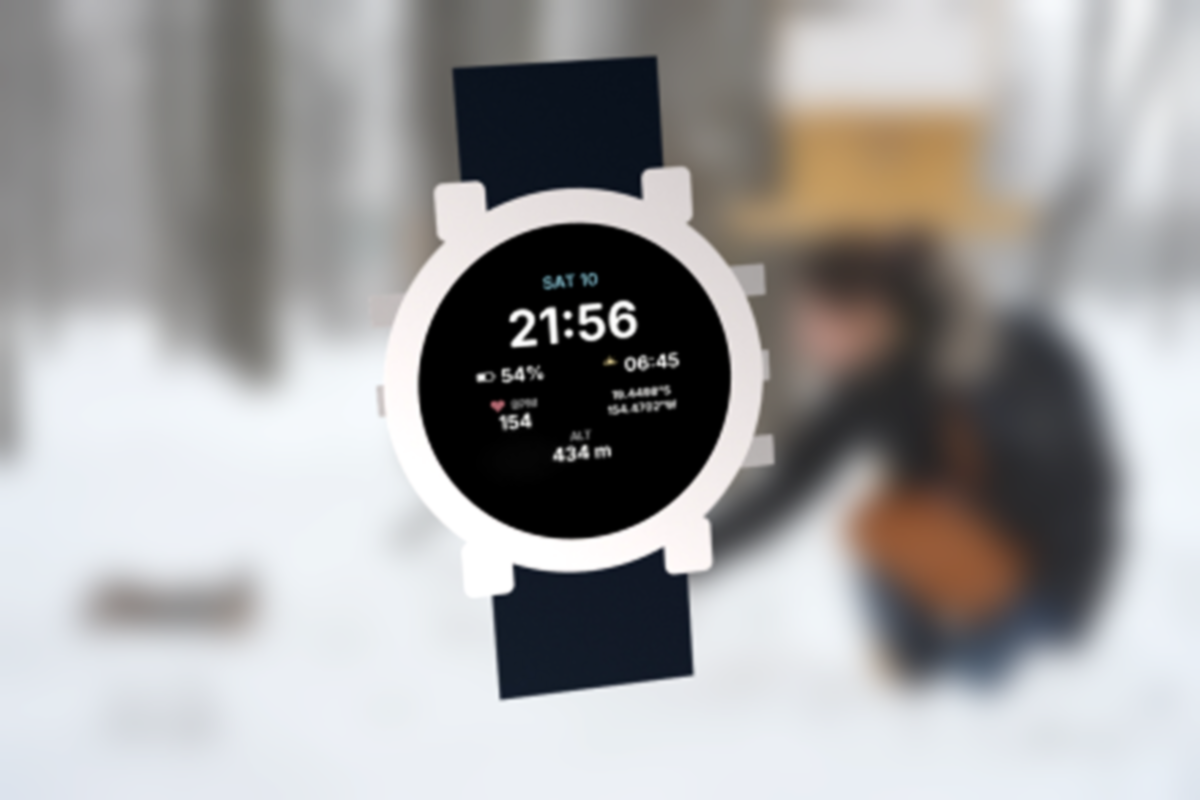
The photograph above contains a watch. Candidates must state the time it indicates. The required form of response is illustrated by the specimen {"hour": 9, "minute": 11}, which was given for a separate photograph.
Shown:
{"hour": 21, "minute": 56}
